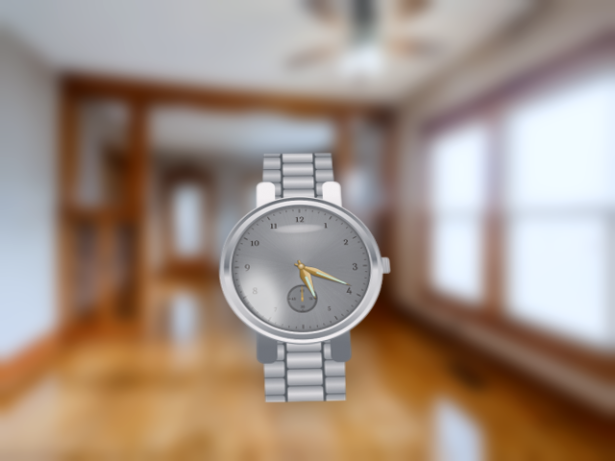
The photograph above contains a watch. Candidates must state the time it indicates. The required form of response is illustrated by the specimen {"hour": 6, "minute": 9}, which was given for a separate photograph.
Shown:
{"hour": 5, "minute": 19}
